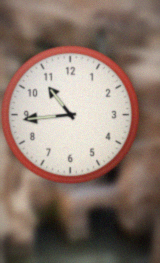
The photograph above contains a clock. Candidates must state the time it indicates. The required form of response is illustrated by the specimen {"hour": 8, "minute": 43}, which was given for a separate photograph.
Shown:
{"hour": 10, "minute": 44}
